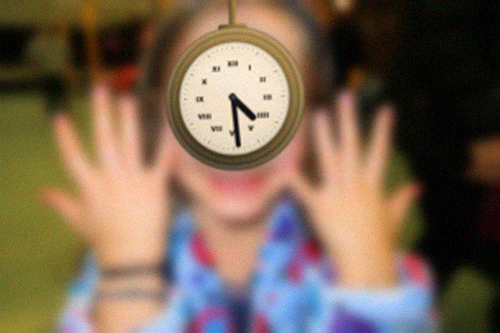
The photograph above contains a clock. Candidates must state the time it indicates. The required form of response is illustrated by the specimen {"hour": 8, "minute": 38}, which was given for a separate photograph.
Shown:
{"hour": 4, "minute": 29}
